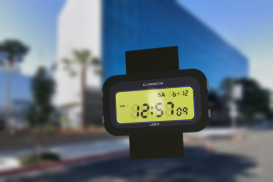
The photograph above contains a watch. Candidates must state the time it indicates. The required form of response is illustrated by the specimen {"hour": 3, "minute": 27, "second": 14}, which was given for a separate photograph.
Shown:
{"hour": 12, "minute": 57, "second": 9}
